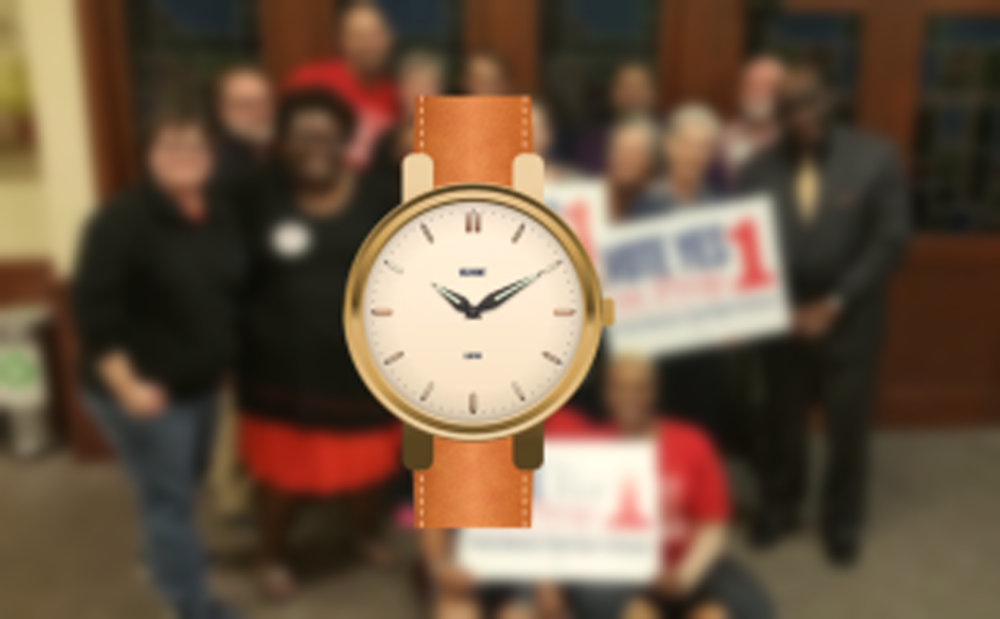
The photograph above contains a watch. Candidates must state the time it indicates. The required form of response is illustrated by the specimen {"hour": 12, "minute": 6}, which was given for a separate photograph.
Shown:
{"hour": 10, "minute": 10}
